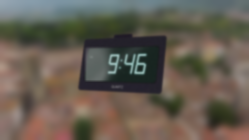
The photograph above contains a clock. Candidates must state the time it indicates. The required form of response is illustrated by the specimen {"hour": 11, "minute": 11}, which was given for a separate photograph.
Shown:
{"hour": 9, "minute": 46}
